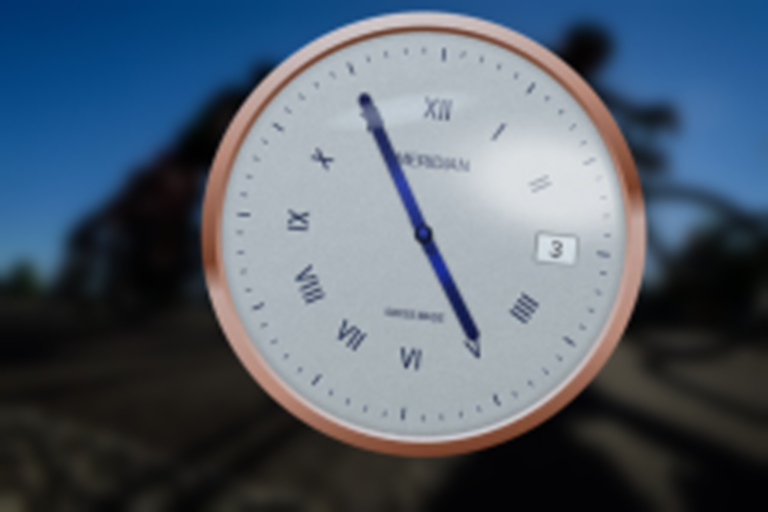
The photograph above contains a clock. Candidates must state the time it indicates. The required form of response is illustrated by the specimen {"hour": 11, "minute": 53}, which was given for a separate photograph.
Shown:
{"hour": 4, "minute": 55}
